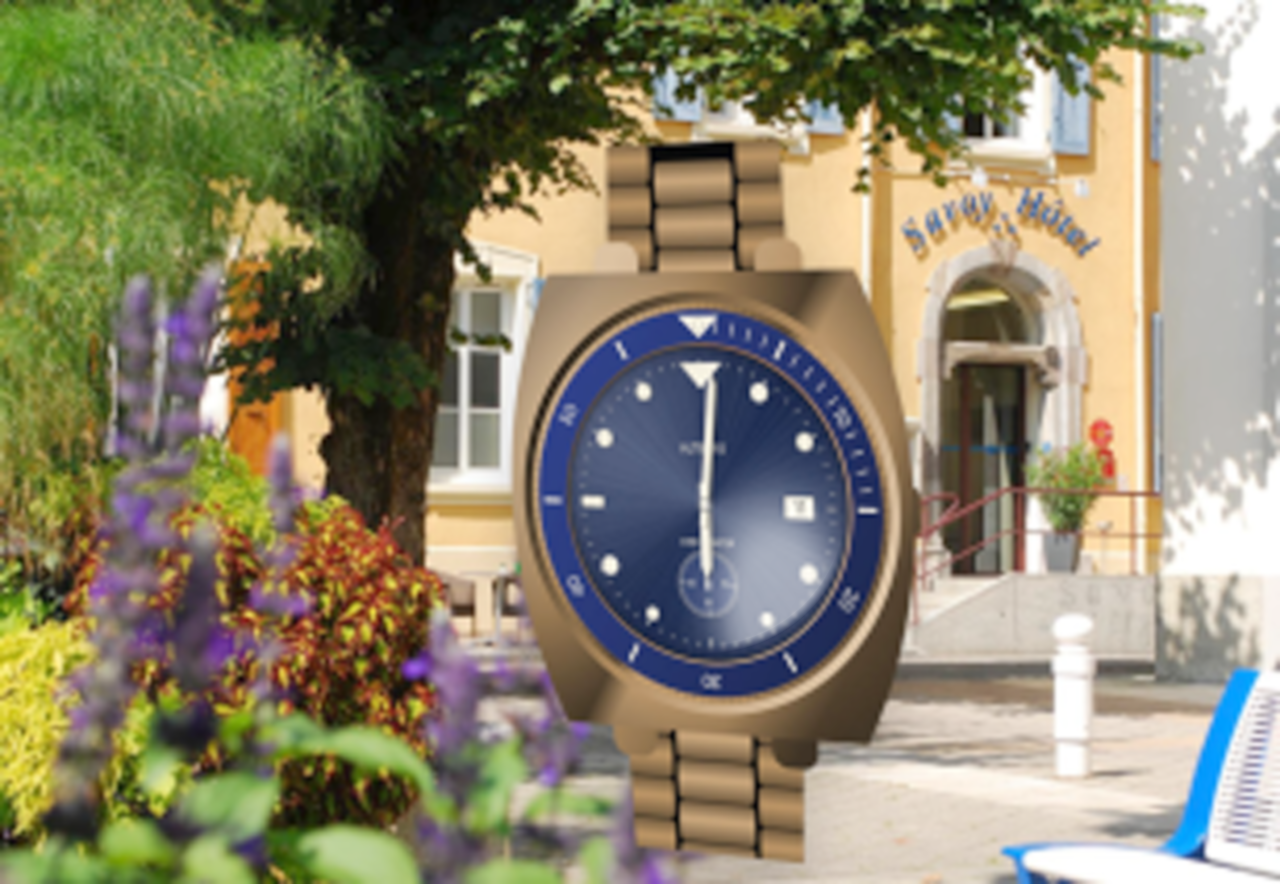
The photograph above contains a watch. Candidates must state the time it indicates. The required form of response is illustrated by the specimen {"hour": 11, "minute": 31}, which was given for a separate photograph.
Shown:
{"hour": 6, "minute": 1}
